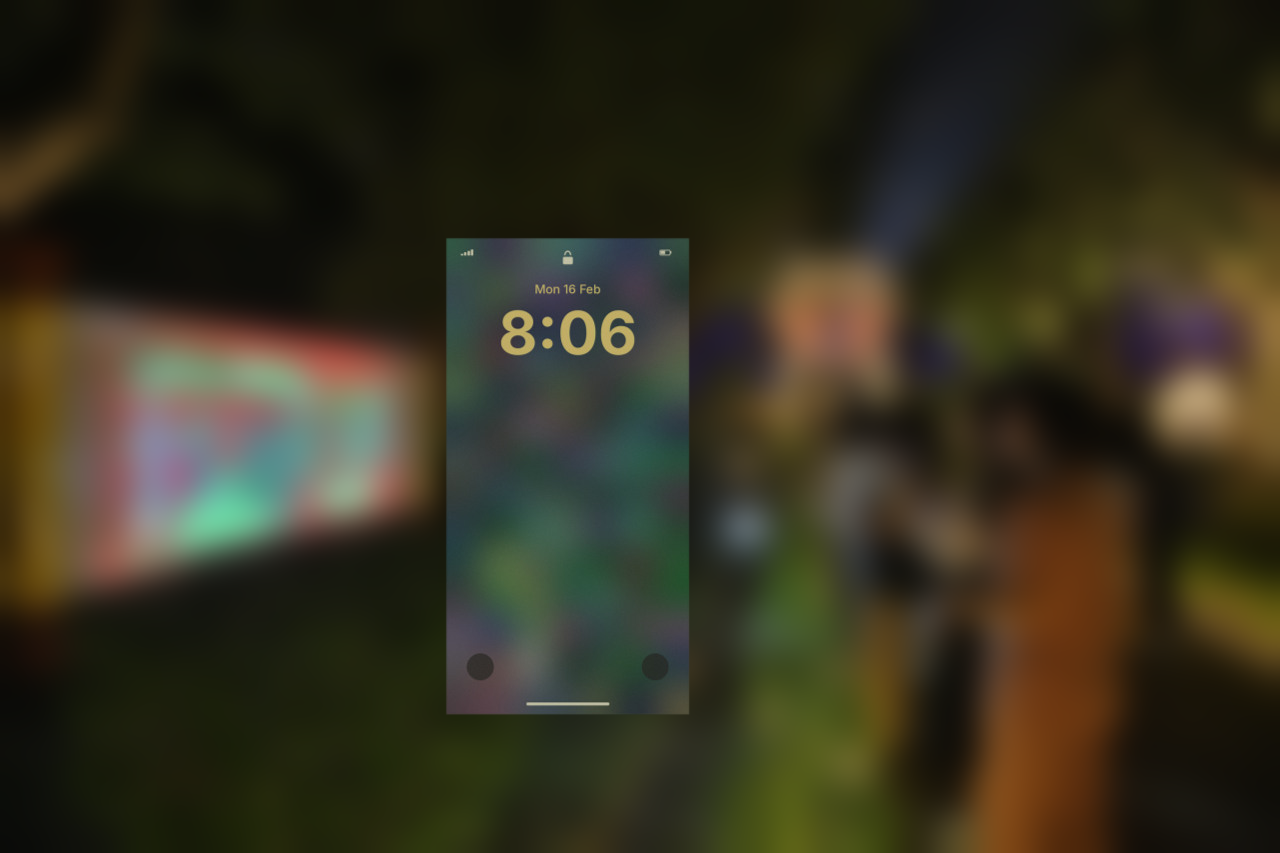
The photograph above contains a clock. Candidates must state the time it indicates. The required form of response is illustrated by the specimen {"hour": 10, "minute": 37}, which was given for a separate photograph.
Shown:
{"hour": 8, "minute": 6}
